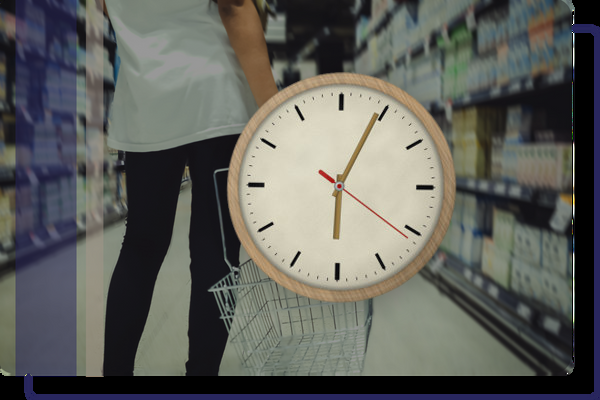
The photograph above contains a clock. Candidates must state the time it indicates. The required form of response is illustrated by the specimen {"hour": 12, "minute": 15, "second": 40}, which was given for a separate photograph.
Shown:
{"hour": 6, "minute": 4, "second": 21}
